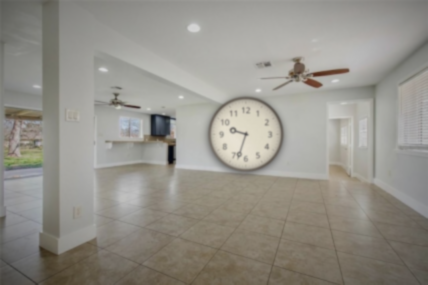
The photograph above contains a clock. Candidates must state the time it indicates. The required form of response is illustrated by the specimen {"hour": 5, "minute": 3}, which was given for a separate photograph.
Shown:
{"hour": 9, "minute": 33}
